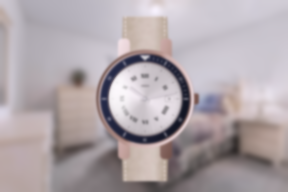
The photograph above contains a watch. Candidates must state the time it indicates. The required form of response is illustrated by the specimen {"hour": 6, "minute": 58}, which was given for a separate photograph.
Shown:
{"hour": 10, "minute": 13}
